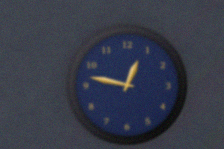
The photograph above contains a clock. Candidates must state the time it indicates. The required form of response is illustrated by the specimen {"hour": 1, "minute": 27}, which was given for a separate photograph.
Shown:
{"hour": 12, "minute": 47}
